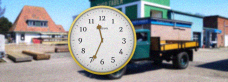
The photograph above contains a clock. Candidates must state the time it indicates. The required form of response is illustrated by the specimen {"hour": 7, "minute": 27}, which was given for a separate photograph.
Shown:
{"hour": 11, "minute": 34}
